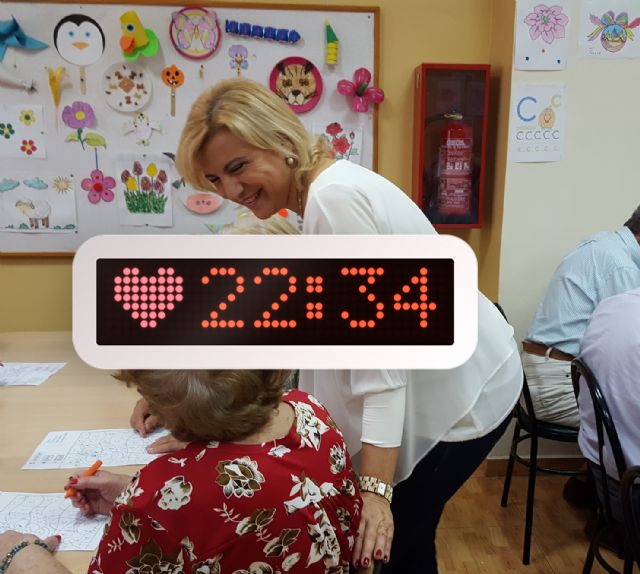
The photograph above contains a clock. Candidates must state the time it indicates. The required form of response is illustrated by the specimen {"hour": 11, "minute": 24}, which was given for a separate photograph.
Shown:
{"hour": 22, "minute": 34}
